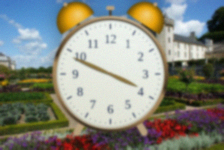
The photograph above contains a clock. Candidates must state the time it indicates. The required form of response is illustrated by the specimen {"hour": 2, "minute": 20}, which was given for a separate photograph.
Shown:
{"hour": 3, "minute": 49}
